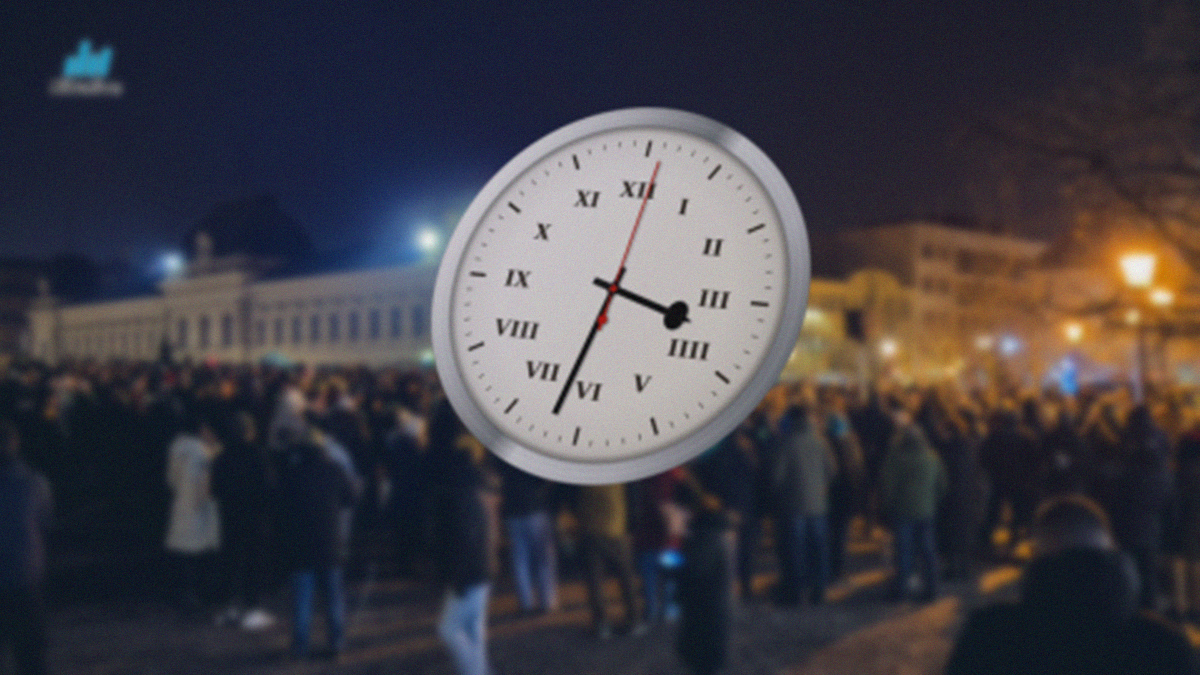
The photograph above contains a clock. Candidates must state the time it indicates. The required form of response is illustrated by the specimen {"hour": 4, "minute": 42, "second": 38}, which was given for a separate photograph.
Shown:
{"hour": 3, "minute": 32, "second": 1}
